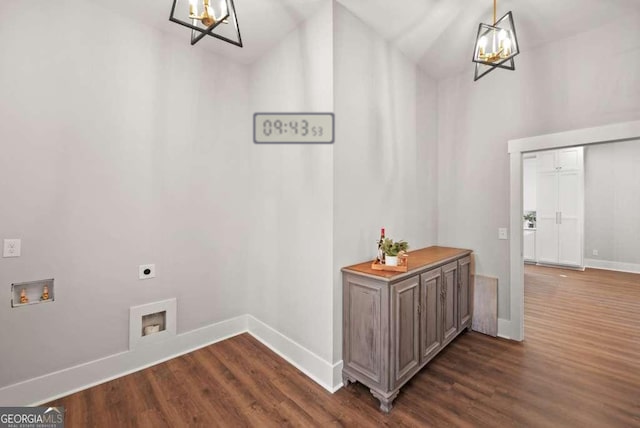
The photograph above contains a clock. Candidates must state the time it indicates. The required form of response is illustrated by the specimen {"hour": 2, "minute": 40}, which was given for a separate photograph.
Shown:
{"hour": 9, "minute": 43}
